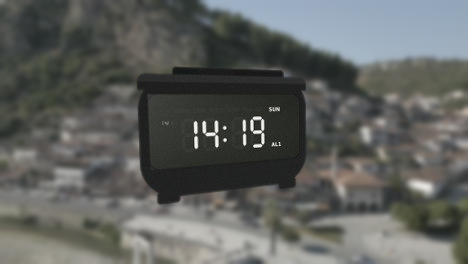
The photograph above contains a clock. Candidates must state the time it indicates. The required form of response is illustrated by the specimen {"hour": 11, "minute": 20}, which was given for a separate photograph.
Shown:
{"hour": 14, "minute": 19}
